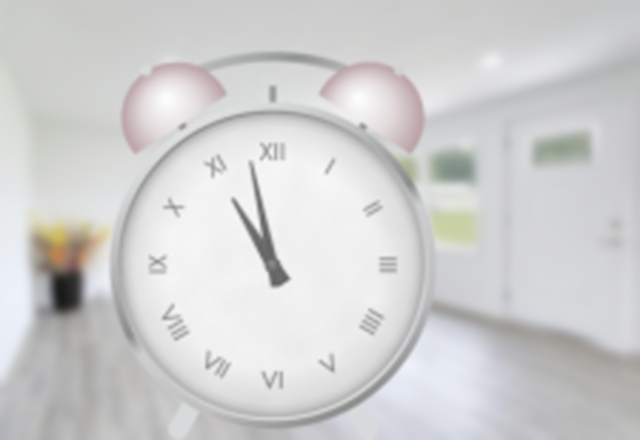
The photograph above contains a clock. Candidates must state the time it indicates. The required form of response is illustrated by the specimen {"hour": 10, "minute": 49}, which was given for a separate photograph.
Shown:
{"hour": 10, "minute": 58}
